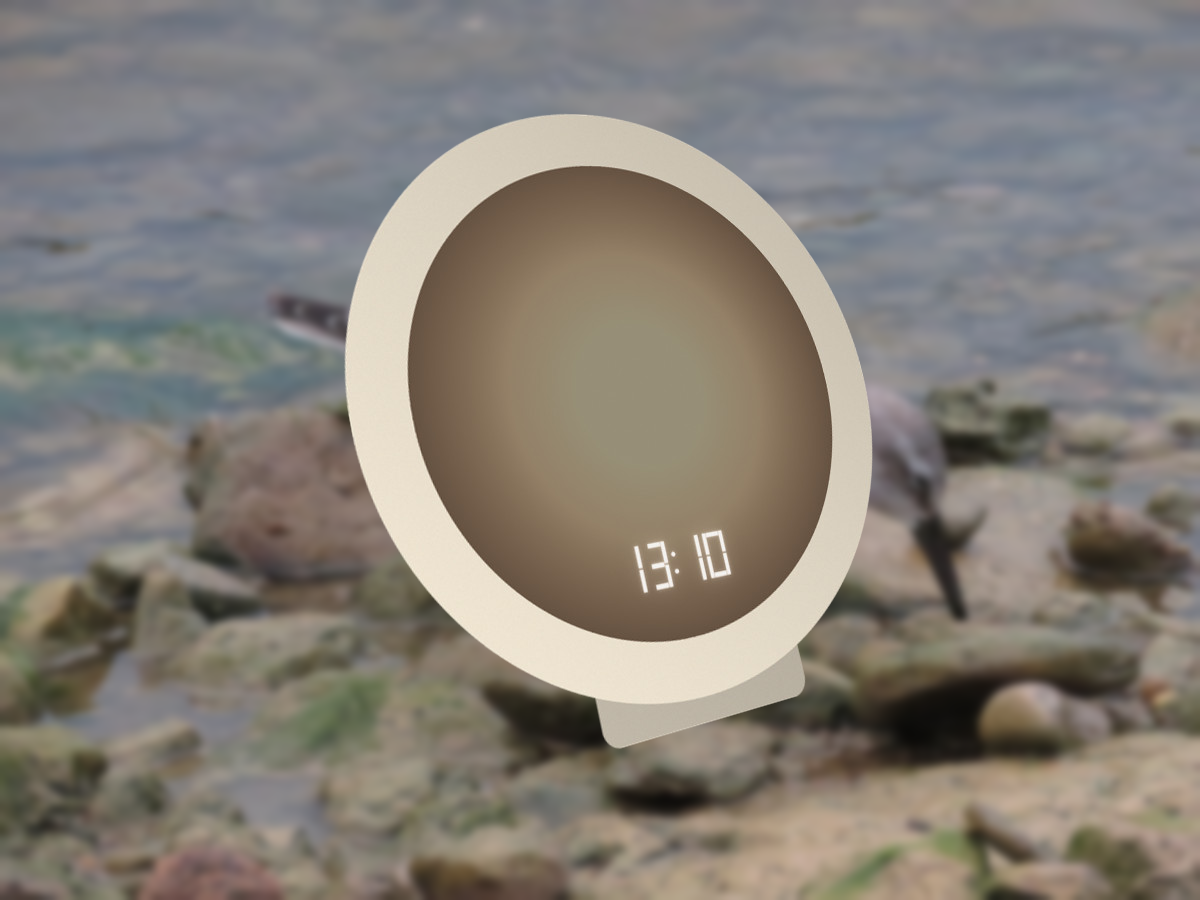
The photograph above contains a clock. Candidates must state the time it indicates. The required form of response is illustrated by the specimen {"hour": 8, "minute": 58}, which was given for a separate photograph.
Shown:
{"hour": 13, "minute": 10}
